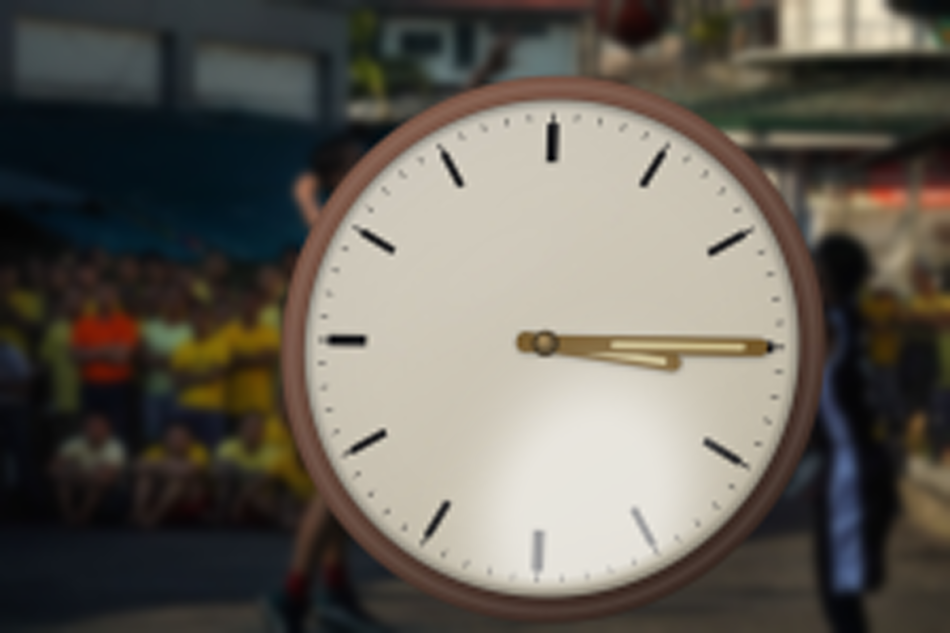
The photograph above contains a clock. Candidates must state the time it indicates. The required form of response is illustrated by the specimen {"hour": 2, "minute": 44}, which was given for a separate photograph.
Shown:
{"hour": 3, "minute": 15}
